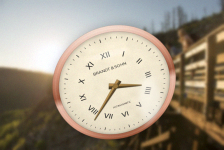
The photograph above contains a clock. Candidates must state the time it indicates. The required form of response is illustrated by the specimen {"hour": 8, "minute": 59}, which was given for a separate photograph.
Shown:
{"hour": 3, "minute": 38}
